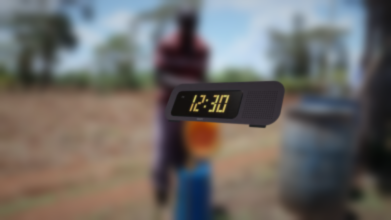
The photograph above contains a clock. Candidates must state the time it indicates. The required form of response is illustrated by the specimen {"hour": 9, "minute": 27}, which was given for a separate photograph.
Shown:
{"hour": 12, "minute": 30}
